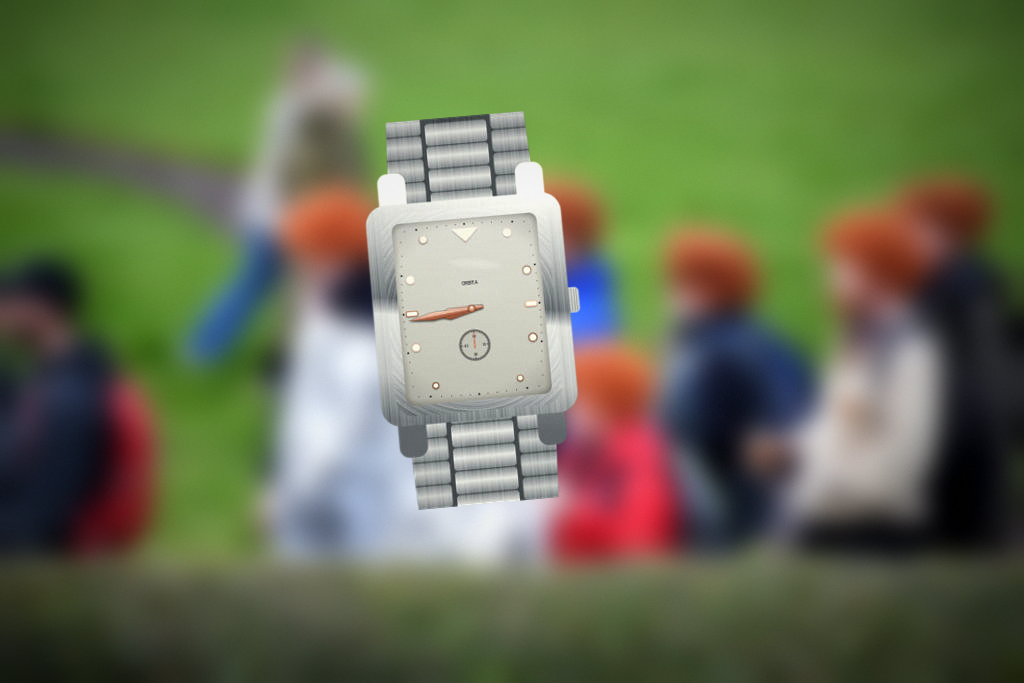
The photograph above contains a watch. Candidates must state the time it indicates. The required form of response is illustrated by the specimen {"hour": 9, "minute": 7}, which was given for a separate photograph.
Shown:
{"hour": 8, "minute": 44}
